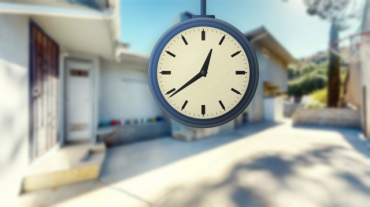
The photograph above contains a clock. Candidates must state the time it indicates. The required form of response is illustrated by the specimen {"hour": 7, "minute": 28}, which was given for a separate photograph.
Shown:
{"hour": 12, "minute": 39}
